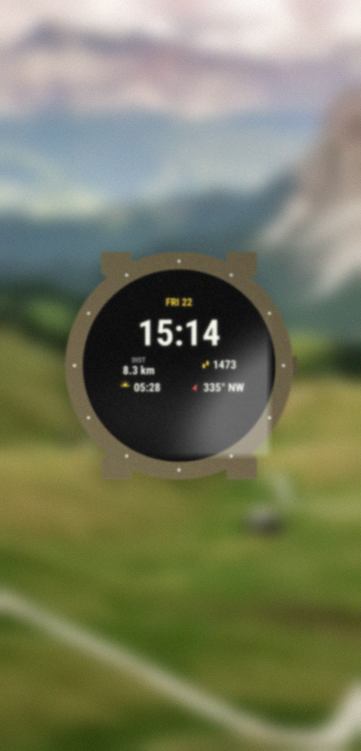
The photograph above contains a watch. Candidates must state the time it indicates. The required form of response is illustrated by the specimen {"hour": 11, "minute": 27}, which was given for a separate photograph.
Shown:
{"hour": 15, "minute": 14}
